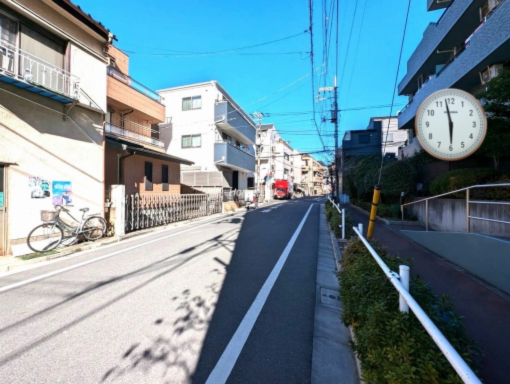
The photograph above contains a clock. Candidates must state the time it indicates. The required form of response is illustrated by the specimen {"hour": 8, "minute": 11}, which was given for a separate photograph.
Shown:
{"hour": 5, "minute": 58}
